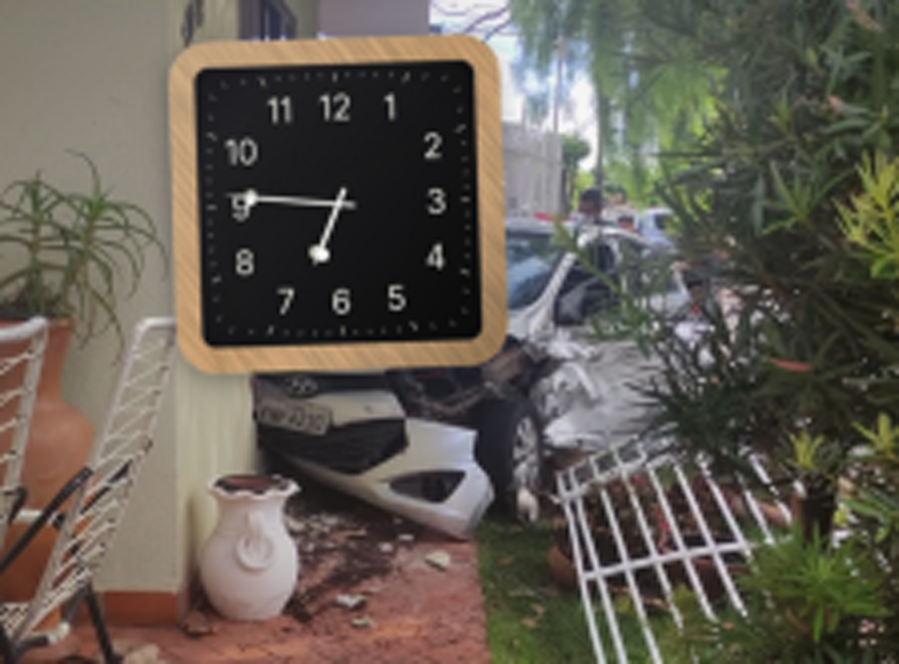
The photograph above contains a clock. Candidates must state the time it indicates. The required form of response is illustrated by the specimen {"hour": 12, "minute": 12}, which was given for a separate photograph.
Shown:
{"hour": 6, "minute": 46}
